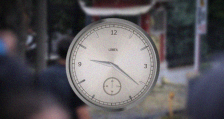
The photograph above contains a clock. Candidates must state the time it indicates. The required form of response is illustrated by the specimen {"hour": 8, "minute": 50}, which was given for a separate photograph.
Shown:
{"hour": 9, "minute": 21}
